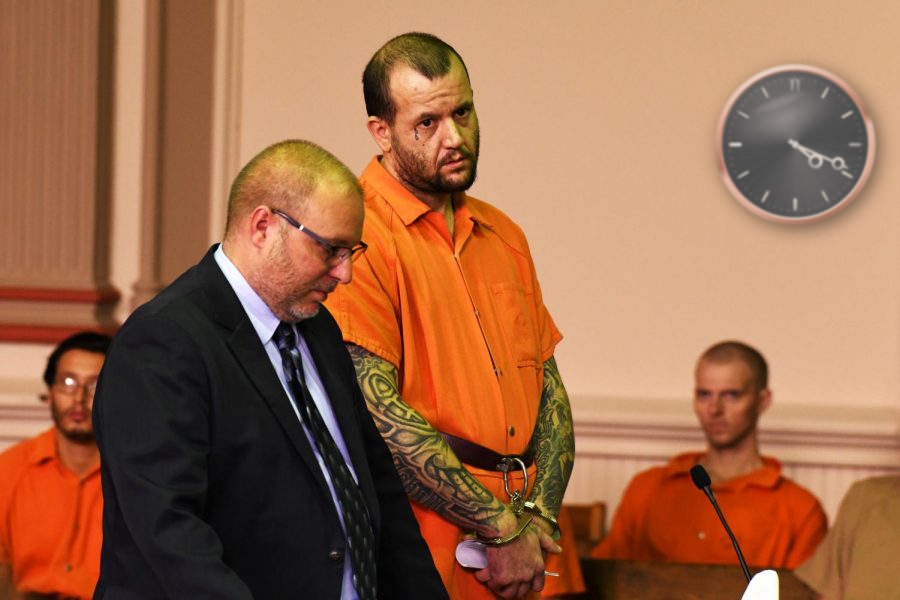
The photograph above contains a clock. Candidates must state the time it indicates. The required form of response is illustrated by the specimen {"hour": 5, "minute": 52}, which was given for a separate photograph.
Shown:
{"hour": 4, "minute": 19}
